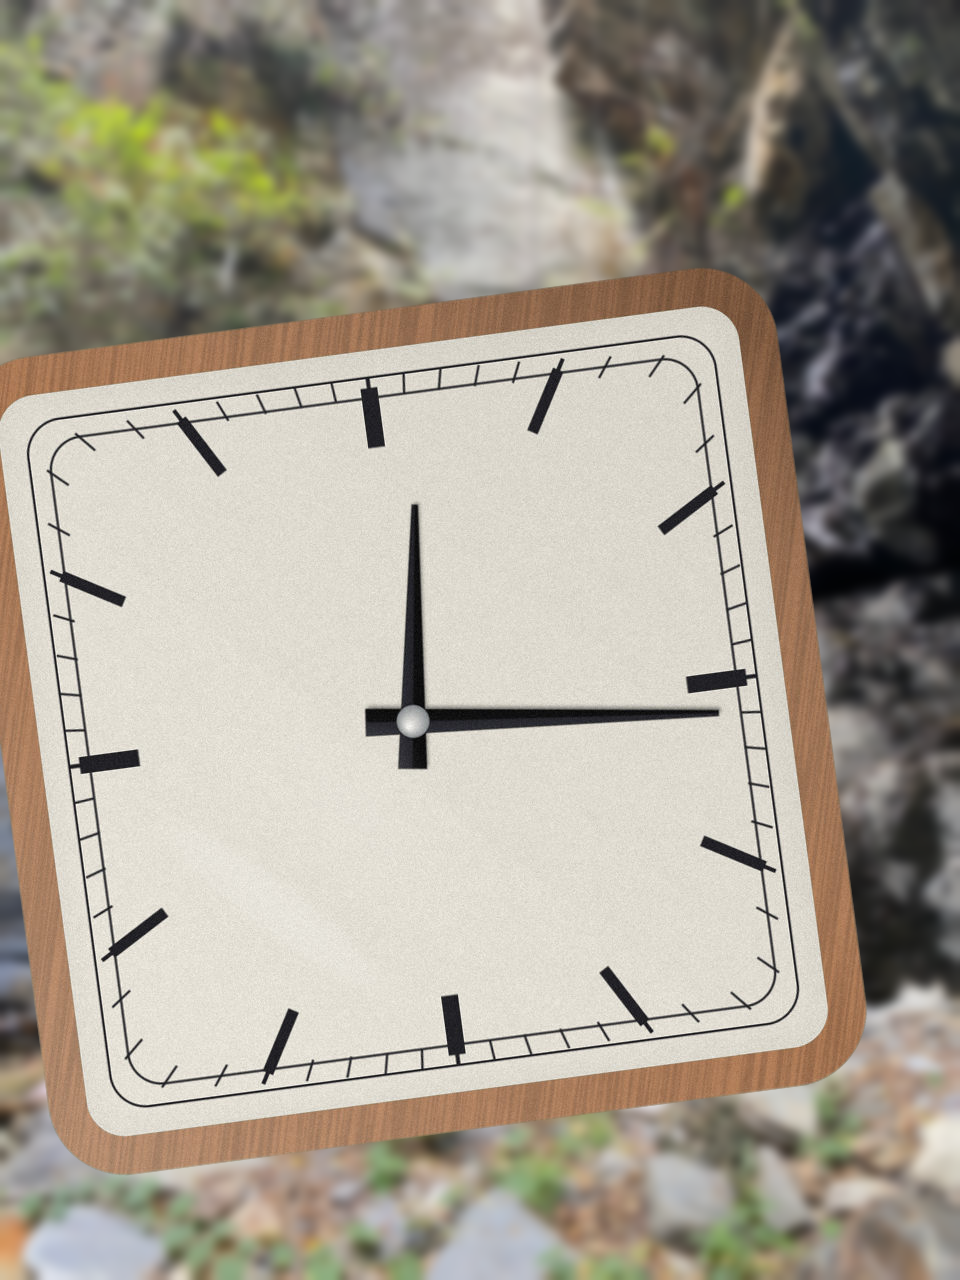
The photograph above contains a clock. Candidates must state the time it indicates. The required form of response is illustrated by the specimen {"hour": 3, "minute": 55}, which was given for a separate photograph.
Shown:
{"hour": 12, "minute": 16}
